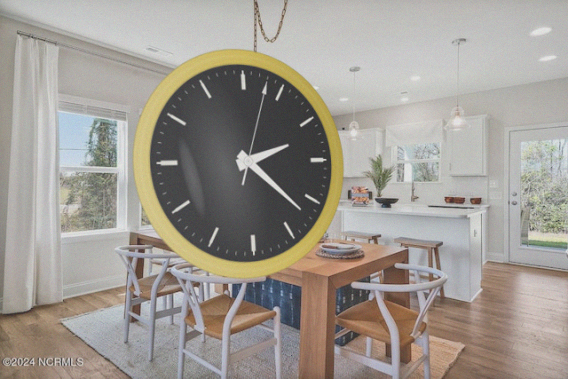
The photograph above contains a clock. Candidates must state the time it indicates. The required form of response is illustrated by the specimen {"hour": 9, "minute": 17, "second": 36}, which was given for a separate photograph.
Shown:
{"hour": 2, "minute": 22, "second": 3}
